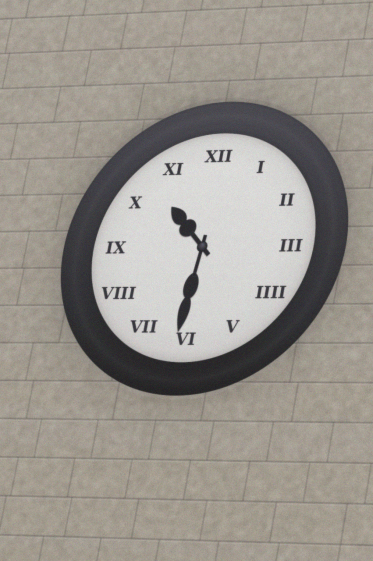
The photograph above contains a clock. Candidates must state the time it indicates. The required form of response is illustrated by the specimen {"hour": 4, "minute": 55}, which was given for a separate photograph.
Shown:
{"hour": 10, "minute": 31}
